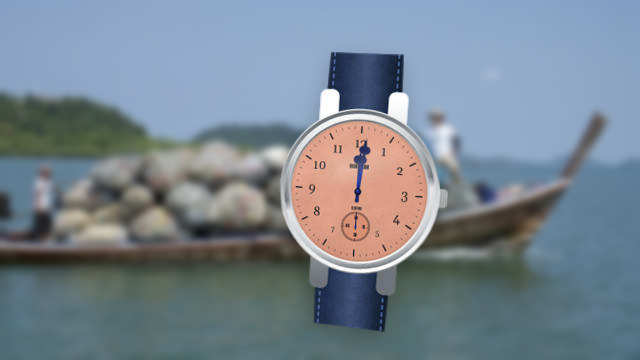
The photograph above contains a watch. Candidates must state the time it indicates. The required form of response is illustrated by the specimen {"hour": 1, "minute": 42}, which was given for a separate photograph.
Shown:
{"hour": 12, "minute": 1}
